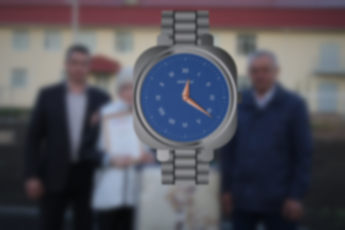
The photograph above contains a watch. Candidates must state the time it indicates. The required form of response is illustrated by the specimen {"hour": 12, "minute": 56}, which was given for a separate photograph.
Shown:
{"hour": 12, "minute": 21}
